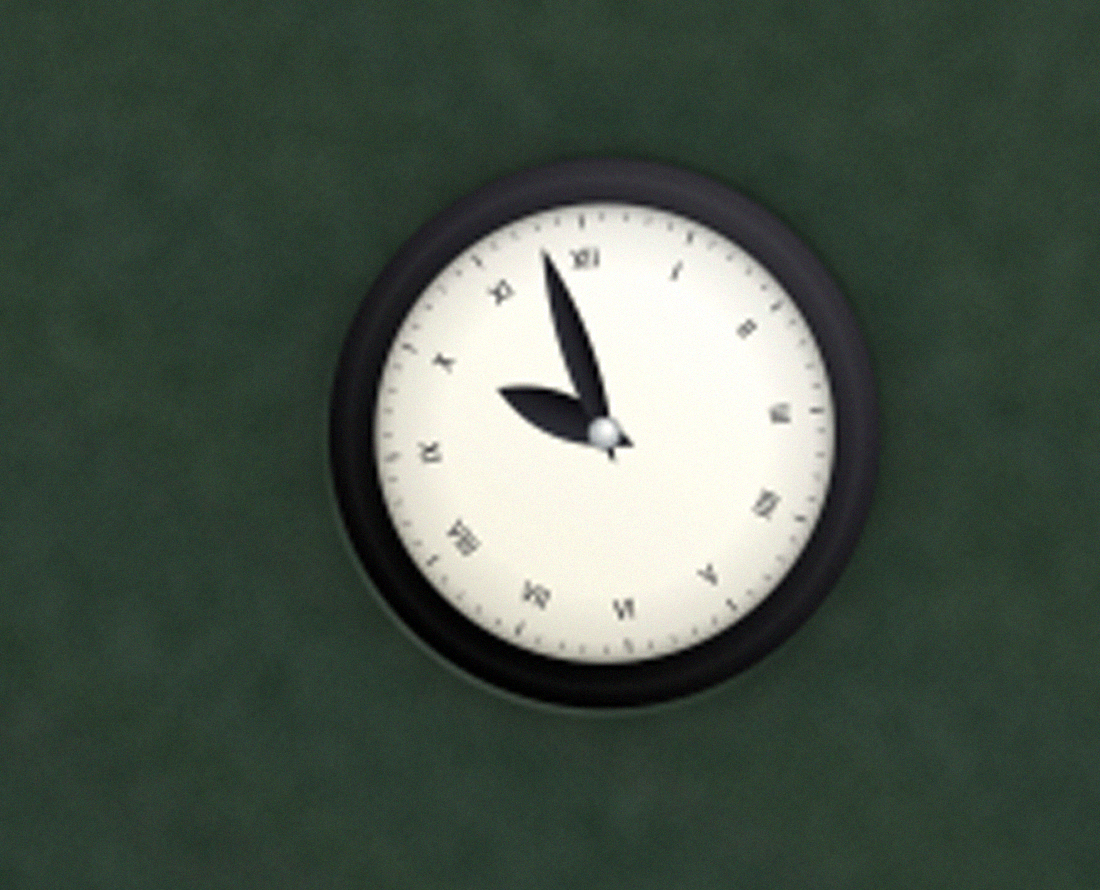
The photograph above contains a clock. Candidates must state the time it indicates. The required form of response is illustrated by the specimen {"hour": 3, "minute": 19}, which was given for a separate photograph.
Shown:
{"hour": 9, "minute": 58}
